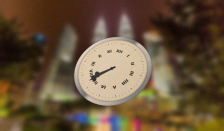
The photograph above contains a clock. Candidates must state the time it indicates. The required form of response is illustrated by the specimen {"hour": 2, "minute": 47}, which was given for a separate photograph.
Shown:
{"hour": 7, "minute": 37}
